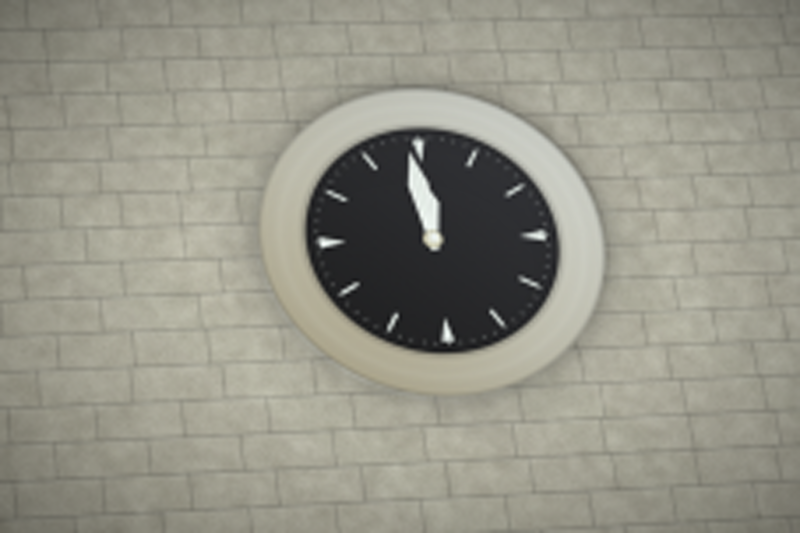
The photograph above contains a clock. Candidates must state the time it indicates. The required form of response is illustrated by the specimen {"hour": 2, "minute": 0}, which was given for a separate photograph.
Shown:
{"hour": 11, "minute": 59}
